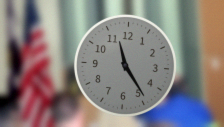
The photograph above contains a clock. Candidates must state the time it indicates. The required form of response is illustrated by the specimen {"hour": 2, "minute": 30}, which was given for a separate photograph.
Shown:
{"hour": 11, "minute": 24}
